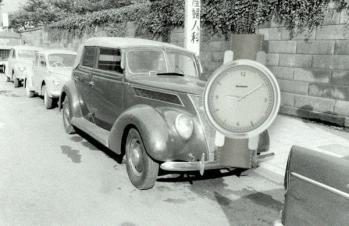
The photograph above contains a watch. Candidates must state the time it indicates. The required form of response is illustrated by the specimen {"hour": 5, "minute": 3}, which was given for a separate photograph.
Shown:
{"hour": 9, "minute": 9}
